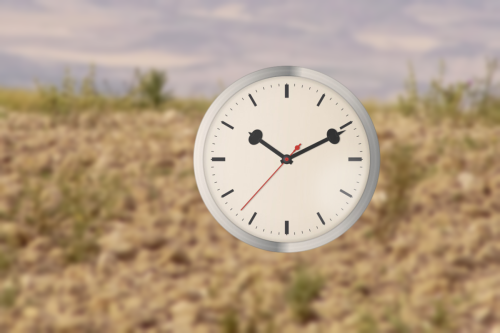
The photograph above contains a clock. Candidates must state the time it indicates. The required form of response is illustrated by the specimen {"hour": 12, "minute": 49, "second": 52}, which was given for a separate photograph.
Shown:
{"hour": 10, "minute": 10, "second": 37}
